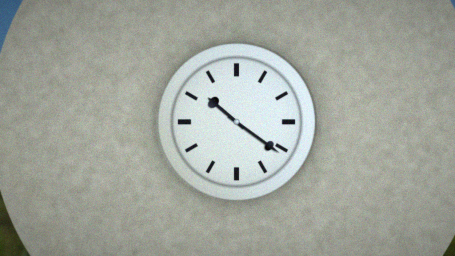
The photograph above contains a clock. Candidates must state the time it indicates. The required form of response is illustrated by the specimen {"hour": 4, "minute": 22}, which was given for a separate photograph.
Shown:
{"hour": 10, "minute": 21}
